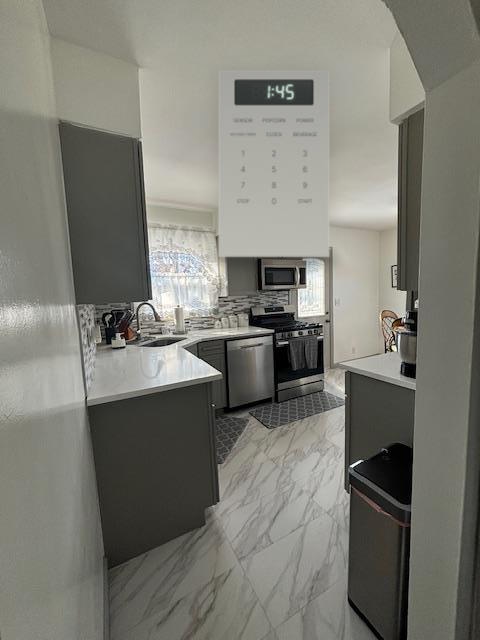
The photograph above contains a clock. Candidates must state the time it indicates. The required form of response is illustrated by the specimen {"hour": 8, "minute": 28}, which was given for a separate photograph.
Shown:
{"hour": 1, "minute": 45}
